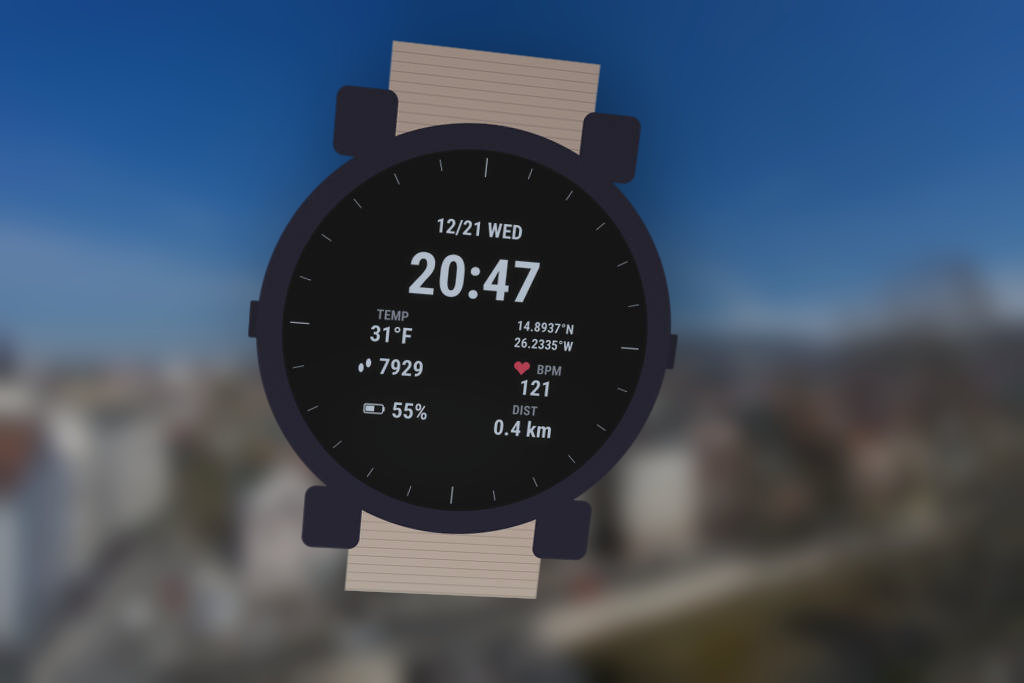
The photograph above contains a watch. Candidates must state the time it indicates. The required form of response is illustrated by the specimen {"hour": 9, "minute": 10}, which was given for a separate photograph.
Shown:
{"hour": 20, "minute": 47}
